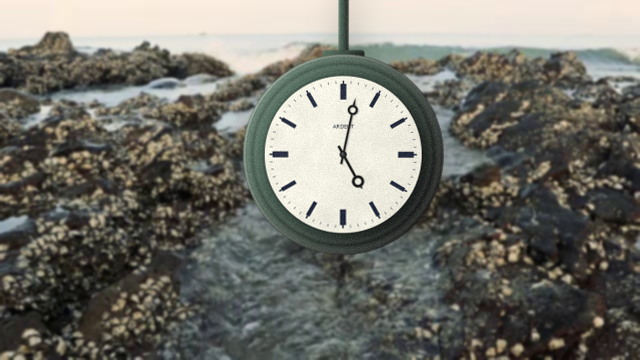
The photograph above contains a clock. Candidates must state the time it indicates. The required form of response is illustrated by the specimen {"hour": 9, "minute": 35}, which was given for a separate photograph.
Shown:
{"hour": 5, "minute": 2}
